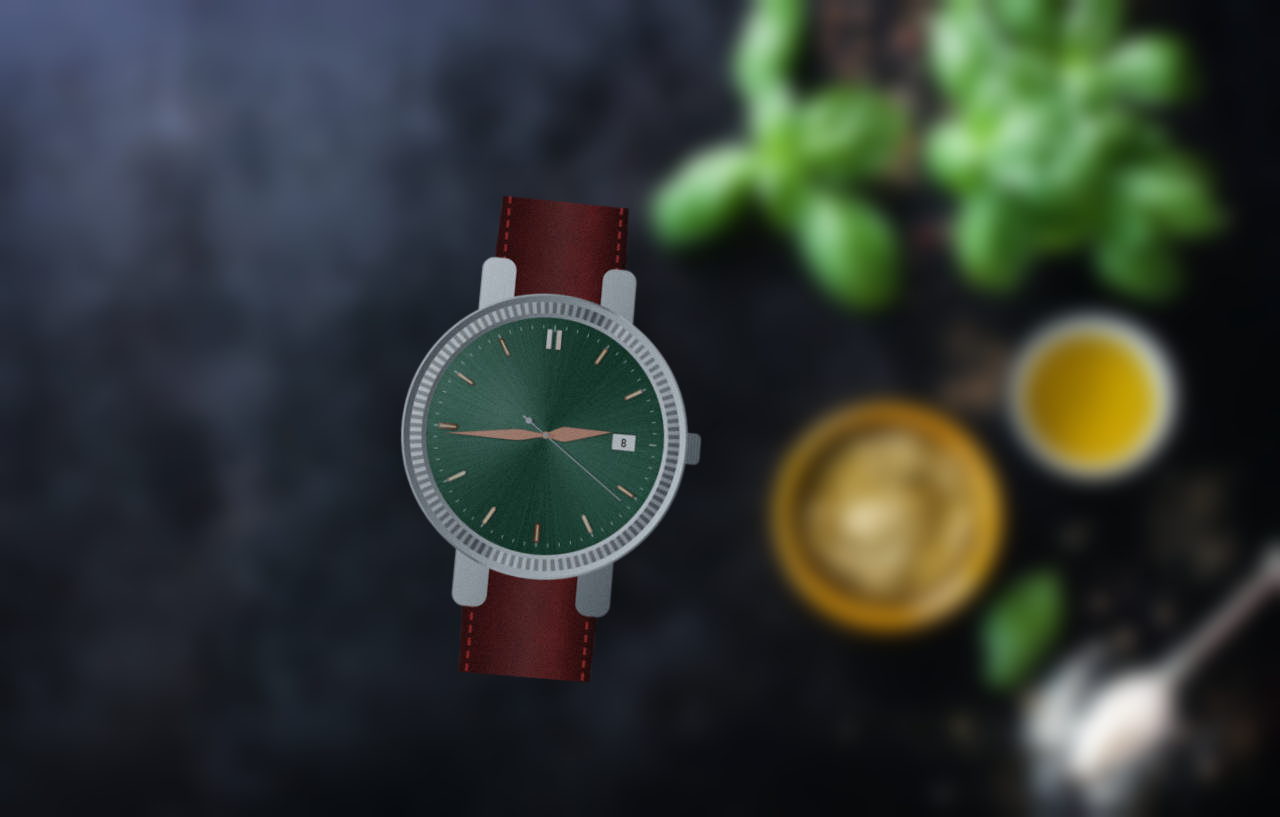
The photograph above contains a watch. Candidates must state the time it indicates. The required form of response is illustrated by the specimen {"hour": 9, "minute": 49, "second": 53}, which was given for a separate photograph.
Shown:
{"hour": 2, "minute": 44, "second": 21}
